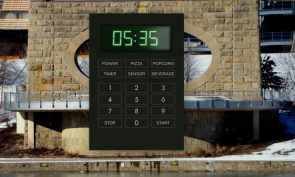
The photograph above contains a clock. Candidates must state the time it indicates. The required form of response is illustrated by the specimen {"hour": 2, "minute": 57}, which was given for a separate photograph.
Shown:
{"hour": 5, "minute": 35}
